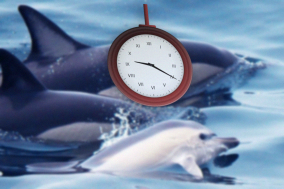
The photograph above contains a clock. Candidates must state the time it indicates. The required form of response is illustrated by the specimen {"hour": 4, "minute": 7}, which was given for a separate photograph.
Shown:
{"hour": 9, "minute": 20}
